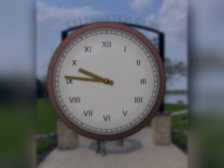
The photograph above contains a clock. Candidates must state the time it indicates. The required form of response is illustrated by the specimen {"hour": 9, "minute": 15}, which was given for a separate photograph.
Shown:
{"hour": 9, "minute": 46}
